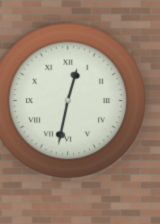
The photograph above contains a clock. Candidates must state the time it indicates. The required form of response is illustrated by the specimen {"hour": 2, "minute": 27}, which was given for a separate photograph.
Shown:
{"hour": 12, "minute": 32}
